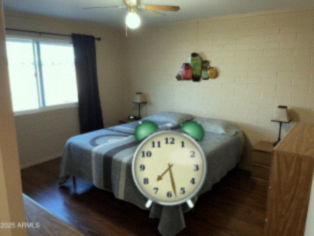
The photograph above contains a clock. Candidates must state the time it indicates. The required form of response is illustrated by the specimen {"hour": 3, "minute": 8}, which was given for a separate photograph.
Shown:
{"hour": 7, "minute": 28}
